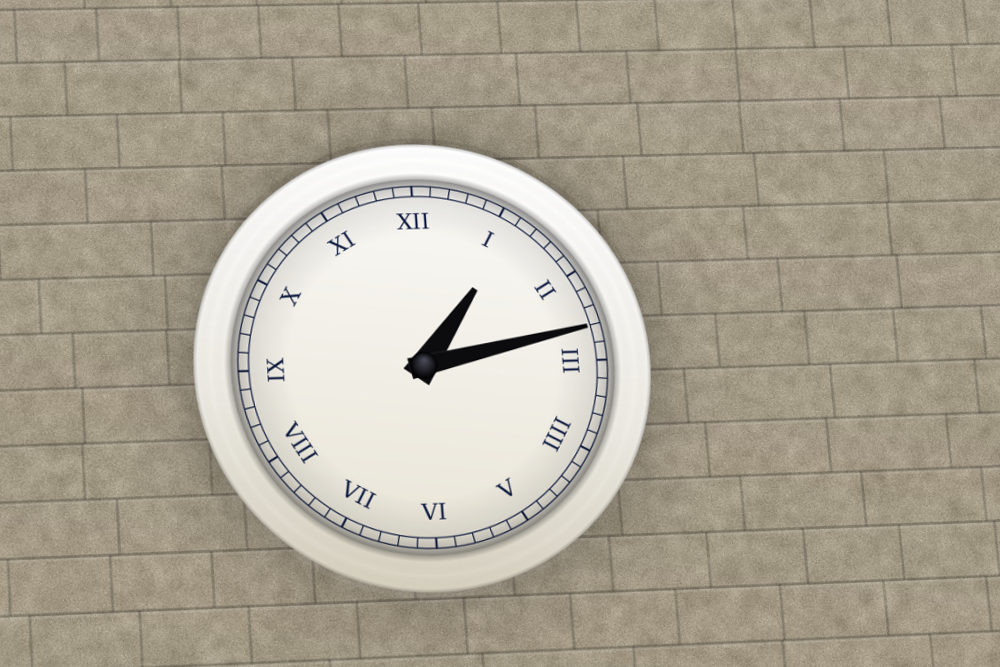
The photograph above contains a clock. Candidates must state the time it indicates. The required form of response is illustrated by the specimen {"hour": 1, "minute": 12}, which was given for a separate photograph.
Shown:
{"hour": 1, "minute": 13}
